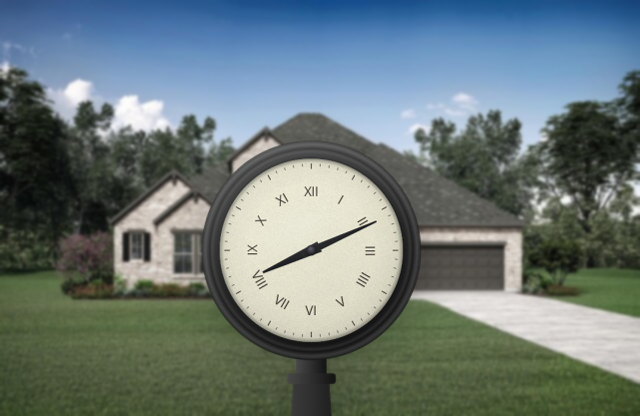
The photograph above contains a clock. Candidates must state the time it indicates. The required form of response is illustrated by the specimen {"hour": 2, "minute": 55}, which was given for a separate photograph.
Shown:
{"hour": 8, "minute": 11}
